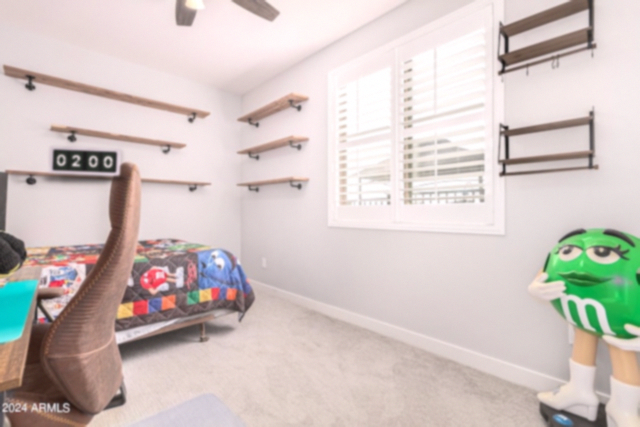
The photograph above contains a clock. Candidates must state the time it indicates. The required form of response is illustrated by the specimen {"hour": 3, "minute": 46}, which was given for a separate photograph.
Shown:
{"hour": 2, "minute": 0}
